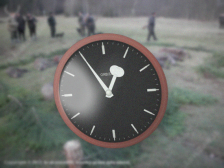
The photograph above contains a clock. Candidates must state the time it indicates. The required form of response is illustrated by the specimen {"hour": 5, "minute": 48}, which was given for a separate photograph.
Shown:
{"hour": 12, "minute": 55}
